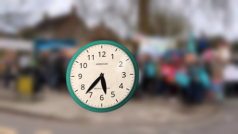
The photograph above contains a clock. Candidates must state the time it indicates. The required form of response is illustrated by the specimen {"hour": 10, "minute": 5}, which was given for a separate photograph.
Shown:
{"hour": 5, "minute": 37}
